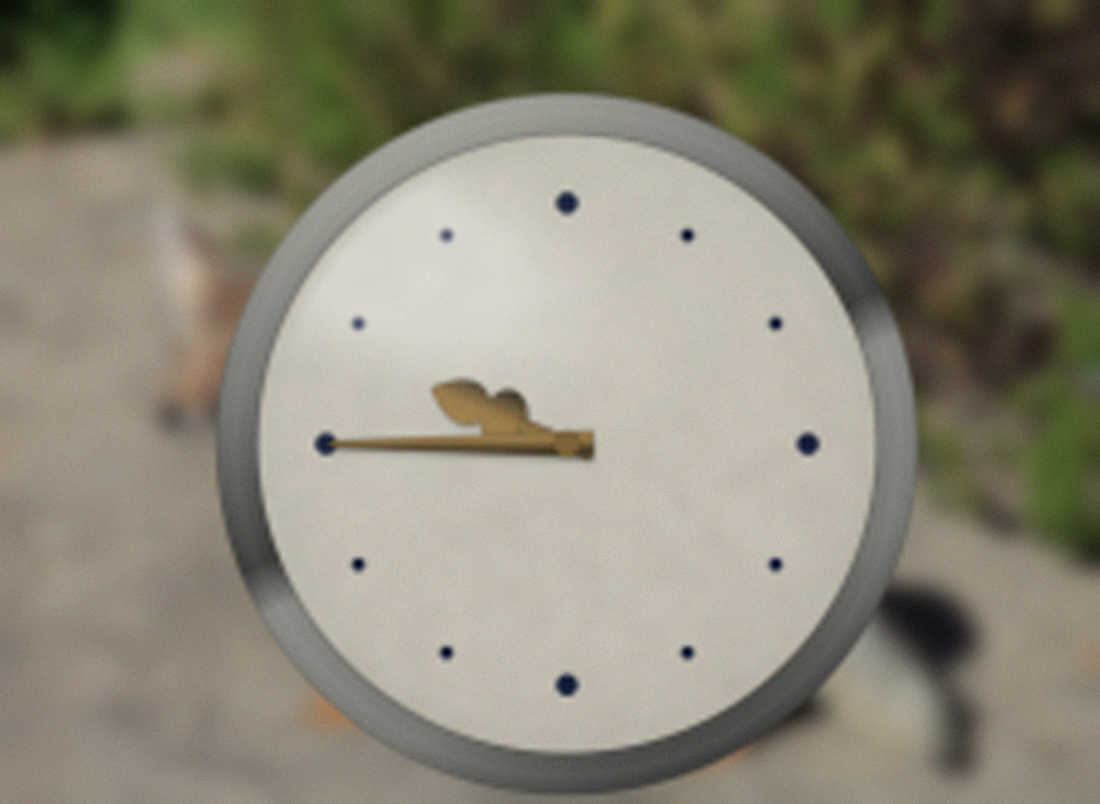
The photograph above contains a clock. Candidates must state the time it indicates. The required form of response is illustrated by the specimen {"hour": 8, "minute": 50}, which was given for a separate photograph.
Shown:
{"hour": 9, "minute": 45}
